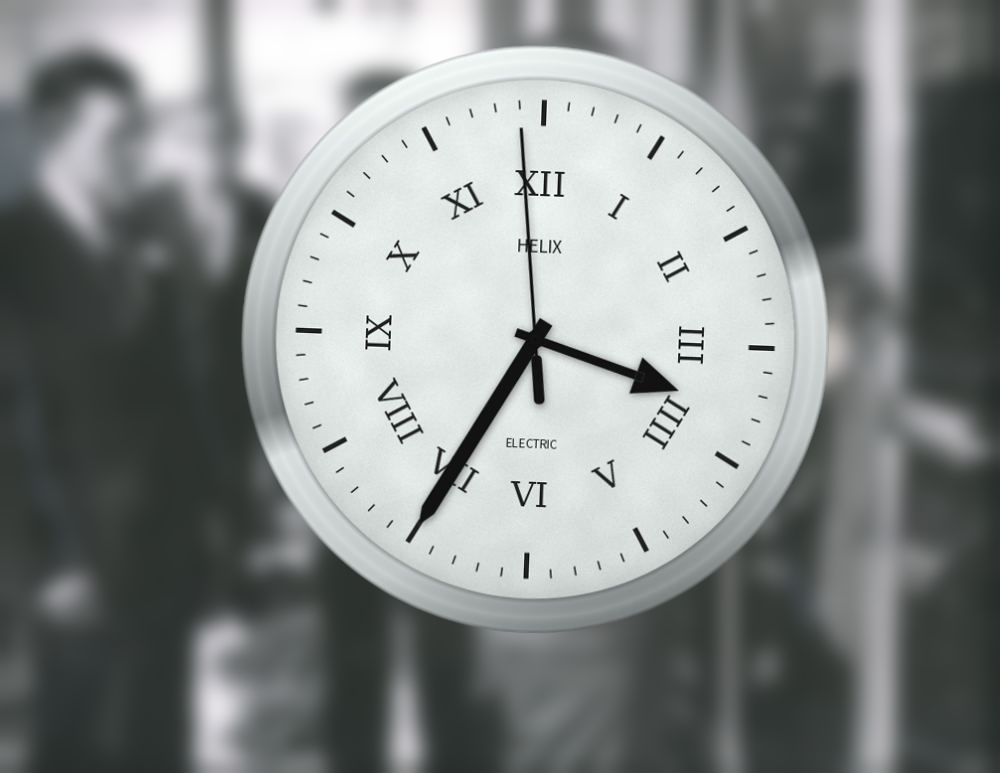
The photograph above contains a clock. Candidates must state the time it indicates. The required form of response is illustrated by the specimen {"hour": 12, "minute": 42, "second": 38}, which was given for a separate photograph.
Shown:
{"hour": 3, "minute": 34, "second": 59}
